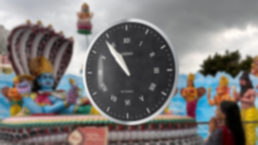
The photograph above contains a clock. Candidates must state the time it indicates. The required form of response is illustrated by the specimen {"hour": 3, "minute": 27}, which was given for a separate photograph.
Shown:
{"hour": 10, "minute": 54}
